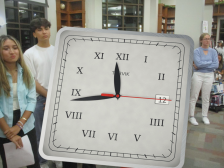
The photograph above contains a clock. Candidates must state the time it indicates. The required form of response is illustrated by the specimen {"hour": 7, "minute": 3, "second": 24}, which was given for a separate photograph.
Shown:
{"hour": 11, "minute": 43, "second": 15}
